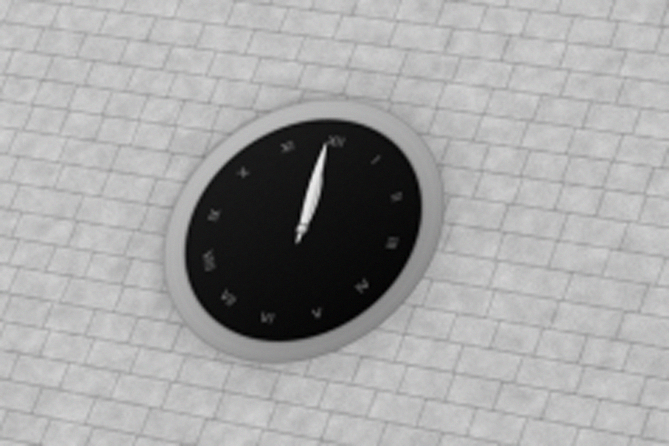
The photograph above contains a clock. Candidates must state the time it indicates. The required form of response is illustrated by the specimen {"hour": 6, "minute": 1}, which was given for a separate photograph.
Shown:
{"hour": 11, "minute": 59}
